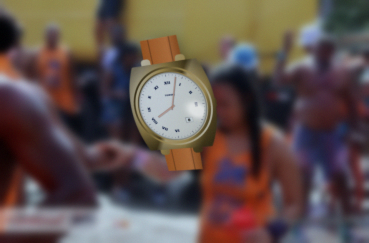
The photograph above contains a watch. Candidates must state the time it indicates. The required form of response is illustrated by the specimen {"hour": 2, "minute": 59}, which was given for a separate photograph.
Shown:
{"hour": 8, "minute": 3}
